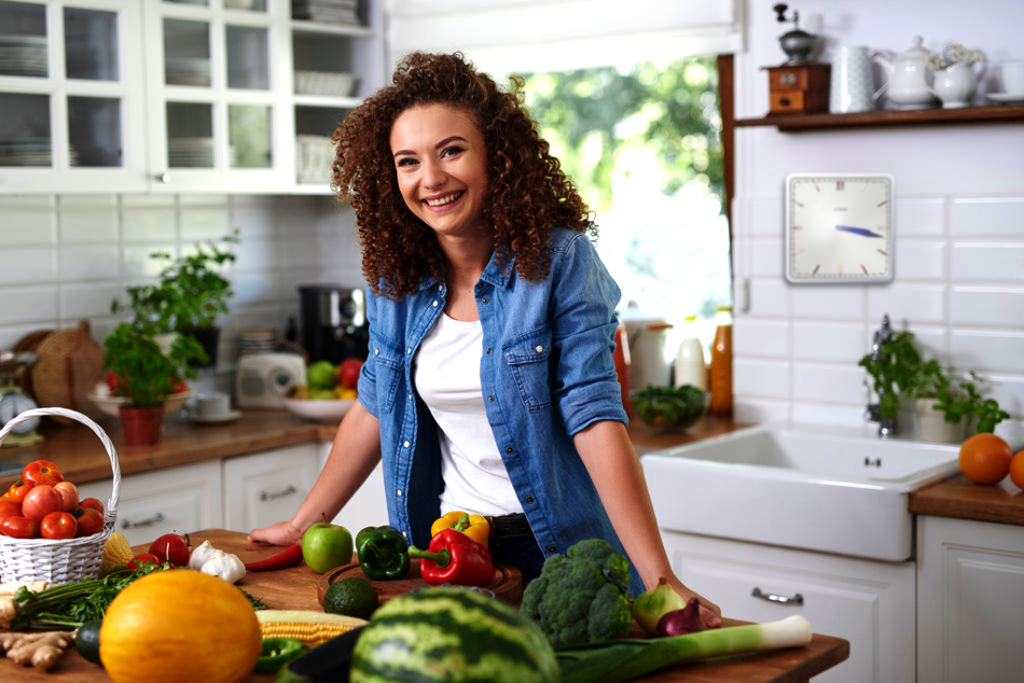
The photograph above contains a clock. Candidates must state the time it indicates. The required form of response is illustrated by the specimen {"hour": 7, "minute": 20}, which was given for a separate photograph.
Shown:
{"hour": 3, "minute": 17}
